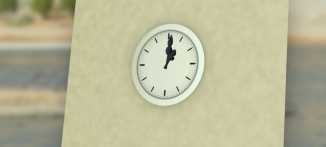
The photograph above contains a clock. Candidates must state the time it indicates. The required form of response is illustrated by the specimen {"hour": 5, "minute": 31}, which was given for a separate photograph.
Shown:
{"hour": 1, "minute": 1}
